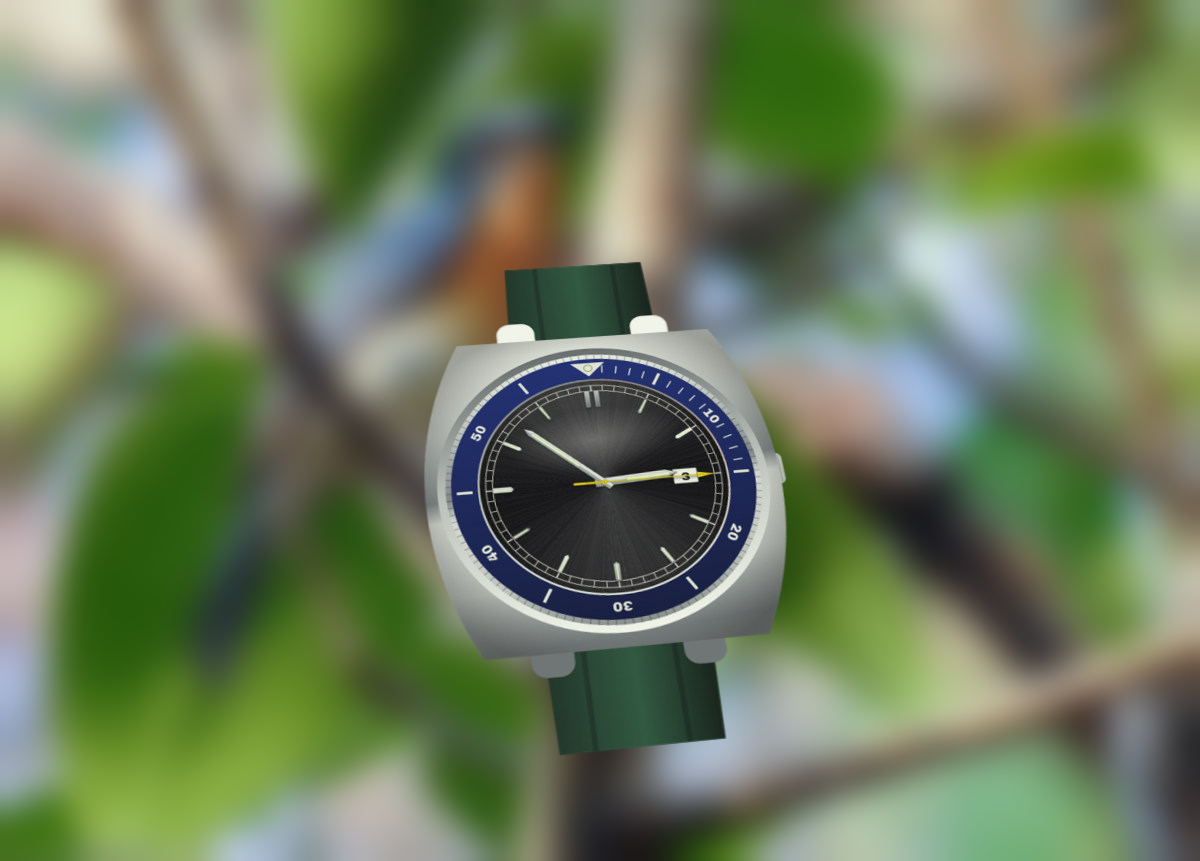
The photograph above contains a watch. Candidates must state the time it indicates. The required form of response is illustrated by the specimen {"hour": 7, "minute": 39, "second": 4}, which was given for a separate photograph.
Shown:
{"hour": 2, "minute": 52, "second": 15}
